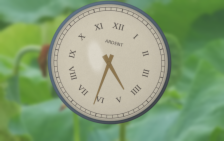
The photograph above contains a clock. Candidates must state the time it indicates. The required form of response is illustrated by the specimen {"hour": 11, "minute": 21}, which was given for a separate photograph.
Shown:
{"hour": 4, "minute": 31}
